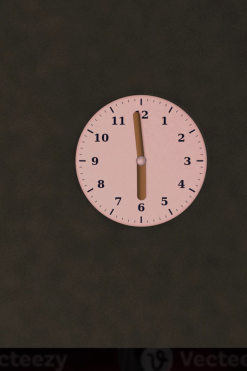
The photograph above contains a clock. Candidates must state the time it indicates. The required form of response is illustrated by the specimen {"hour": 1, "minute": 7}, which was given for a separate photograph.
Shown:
{"hour": 5, "minute": 59}
